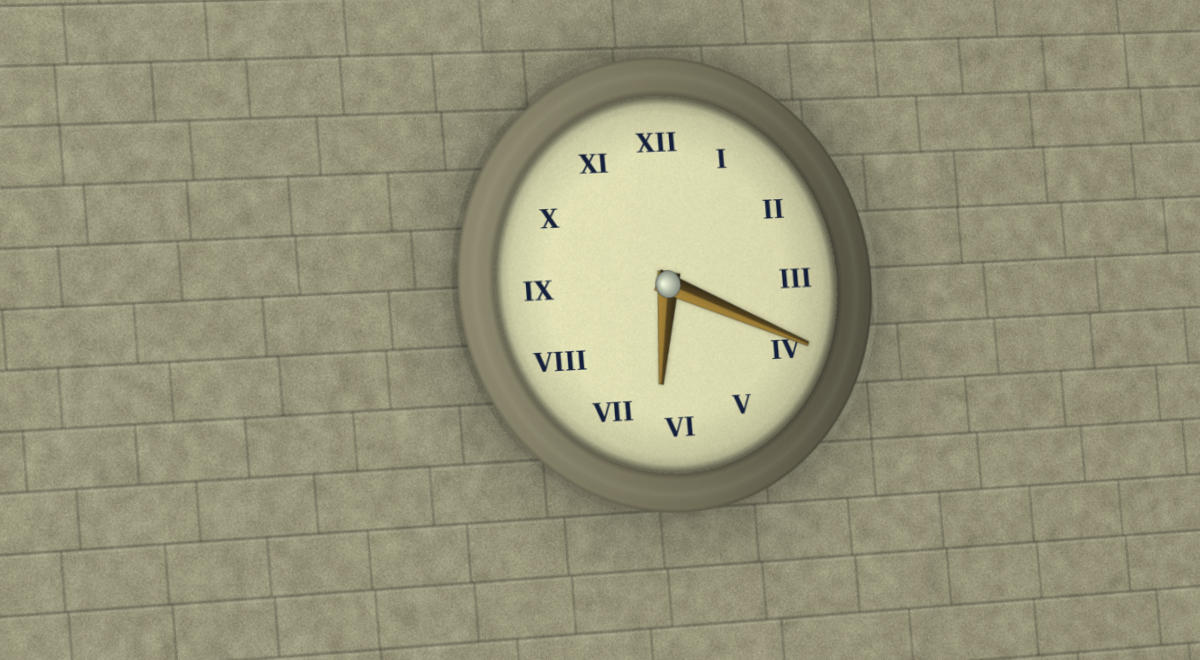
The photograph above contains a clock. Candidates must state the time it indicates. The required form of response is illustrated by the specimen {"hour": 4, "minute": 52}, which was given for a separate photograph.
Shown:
{"hour": 6, "minute": 19}
